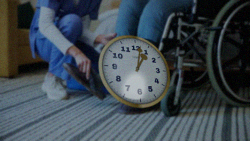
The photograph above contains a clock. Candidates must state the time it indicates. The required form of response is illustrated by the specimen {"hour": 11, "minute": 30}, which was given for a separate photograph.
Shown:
{"hour": 1, "minute": 2}
